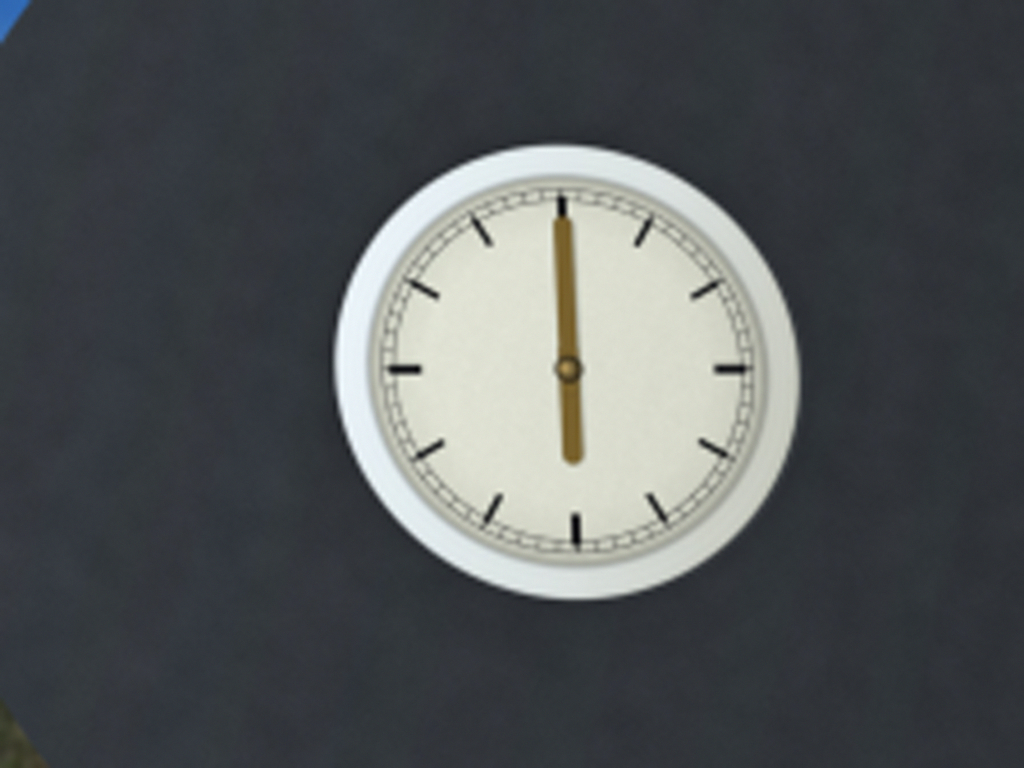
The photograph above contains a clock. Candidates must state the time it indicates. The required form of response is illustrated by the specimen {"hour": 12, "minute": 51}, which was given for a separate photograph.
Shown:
{"hour": 6, "minute": 0}
